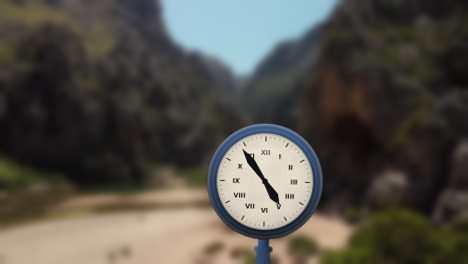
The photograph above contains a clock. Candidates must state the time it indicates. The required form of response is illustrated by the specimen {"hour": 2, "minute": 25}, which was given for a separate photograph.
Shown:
{"hour": 4, "minute": 54}
